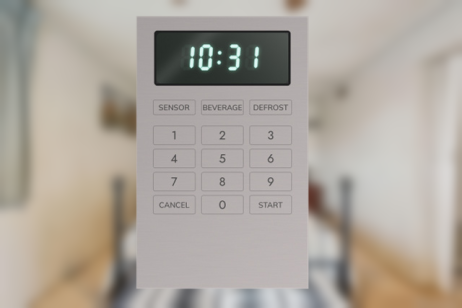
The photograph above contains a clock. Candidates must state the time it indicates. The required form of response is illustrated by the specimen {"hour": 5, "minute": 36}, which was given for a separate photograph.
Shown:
{"hour": 10, "minute": 31}
